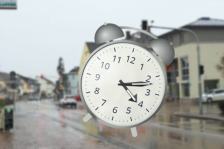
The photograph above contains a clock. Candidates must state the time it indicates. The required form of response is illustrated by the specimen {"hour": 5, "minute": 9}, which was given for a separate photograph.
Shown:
{"hour": 4, "minute": 12}
